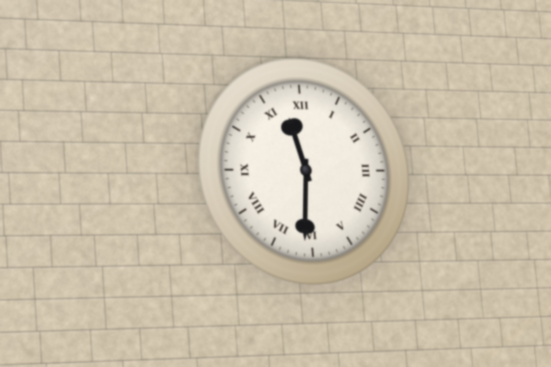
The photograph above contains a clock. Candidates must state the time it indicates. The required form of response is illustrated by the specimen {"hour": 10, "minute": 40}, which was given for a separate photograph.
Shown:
{"hour": 11, "minute": 31}
